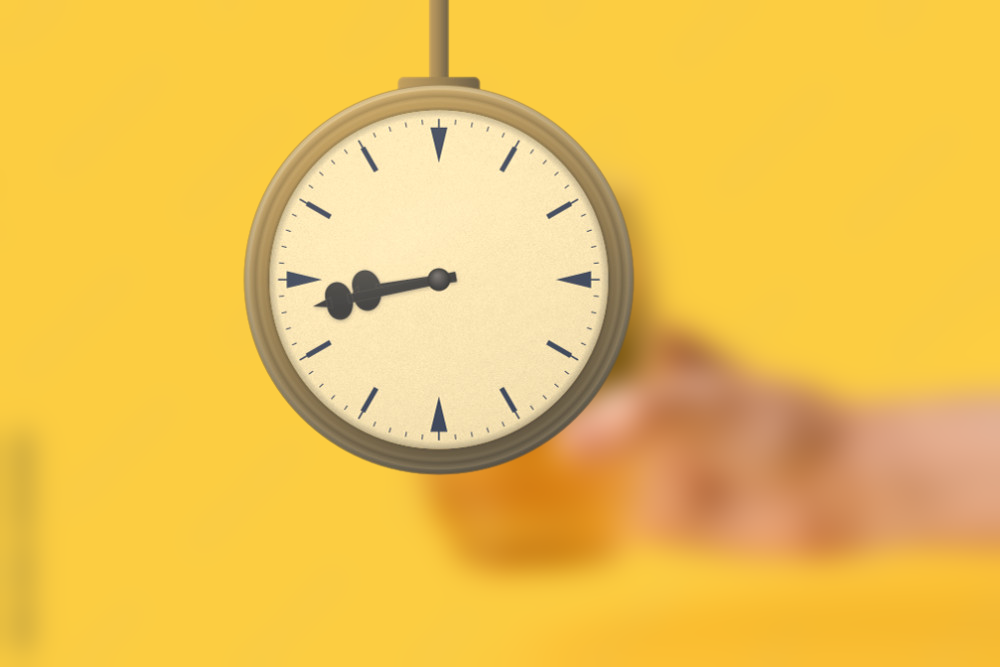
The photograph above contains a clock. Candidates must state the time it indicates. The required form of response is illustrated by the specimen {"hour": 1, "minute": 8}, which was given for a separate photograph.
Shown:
{"hour": 8, "minute": 43}
